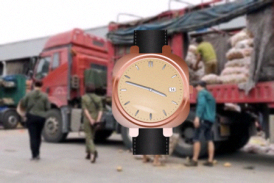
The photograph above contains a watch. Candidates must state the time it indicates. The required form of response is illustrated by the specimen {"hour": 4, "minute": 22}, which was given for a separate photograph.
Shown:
{"hour": 3, "minute": 48}
